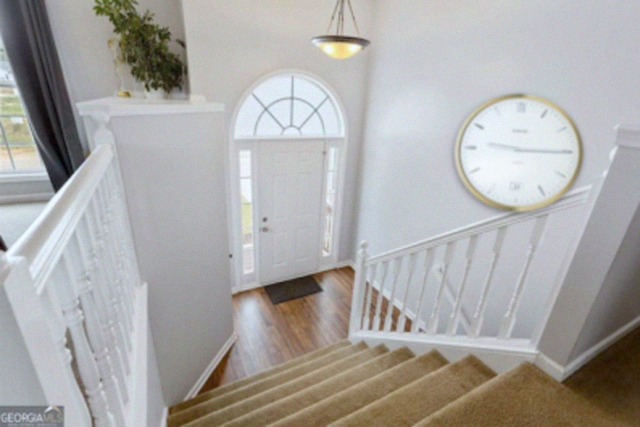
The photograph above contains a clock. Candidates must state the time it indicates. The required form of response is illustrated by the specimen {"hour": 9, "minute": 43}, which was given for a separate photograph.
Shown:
{"hour": 9, "minute": 15}
